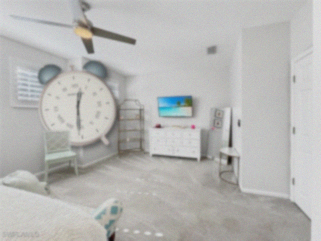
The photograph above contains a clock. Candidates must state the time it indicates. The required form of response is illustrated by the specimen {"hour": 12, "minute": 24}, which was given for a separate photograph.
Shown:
{"hour": 12, "minute": 31}
